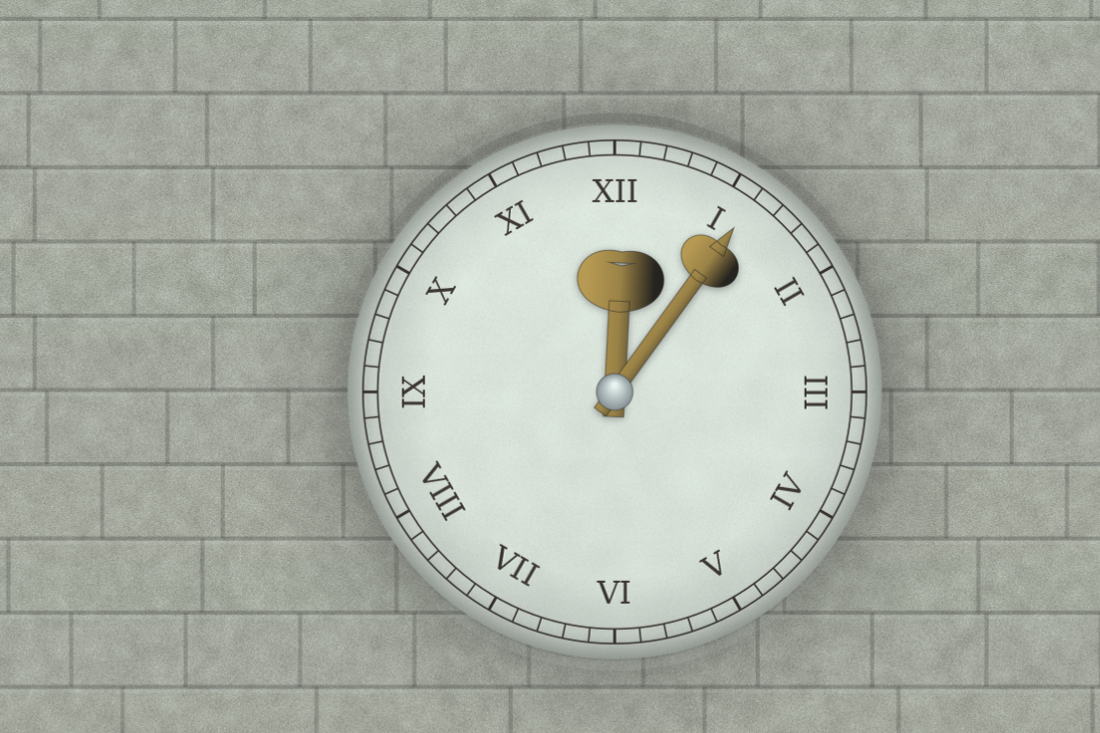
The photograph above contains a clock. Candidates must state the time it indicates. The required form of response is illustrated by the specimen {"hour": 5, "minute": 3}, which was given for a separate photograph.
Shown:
{"hour": 12, "minute": 6}
